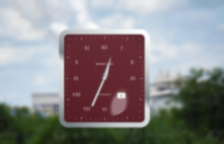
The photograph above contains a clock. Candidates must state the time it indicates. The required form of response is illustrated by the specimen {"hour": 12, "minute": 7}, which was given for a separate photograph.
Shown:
{"hour": 12, "minute": 34}
